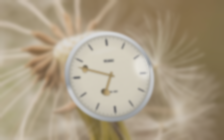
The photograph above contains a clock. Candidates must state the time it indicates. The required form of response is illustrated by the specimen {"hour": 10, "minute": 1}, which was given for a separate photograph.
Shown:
{"hour": 6, "minute": 48}
